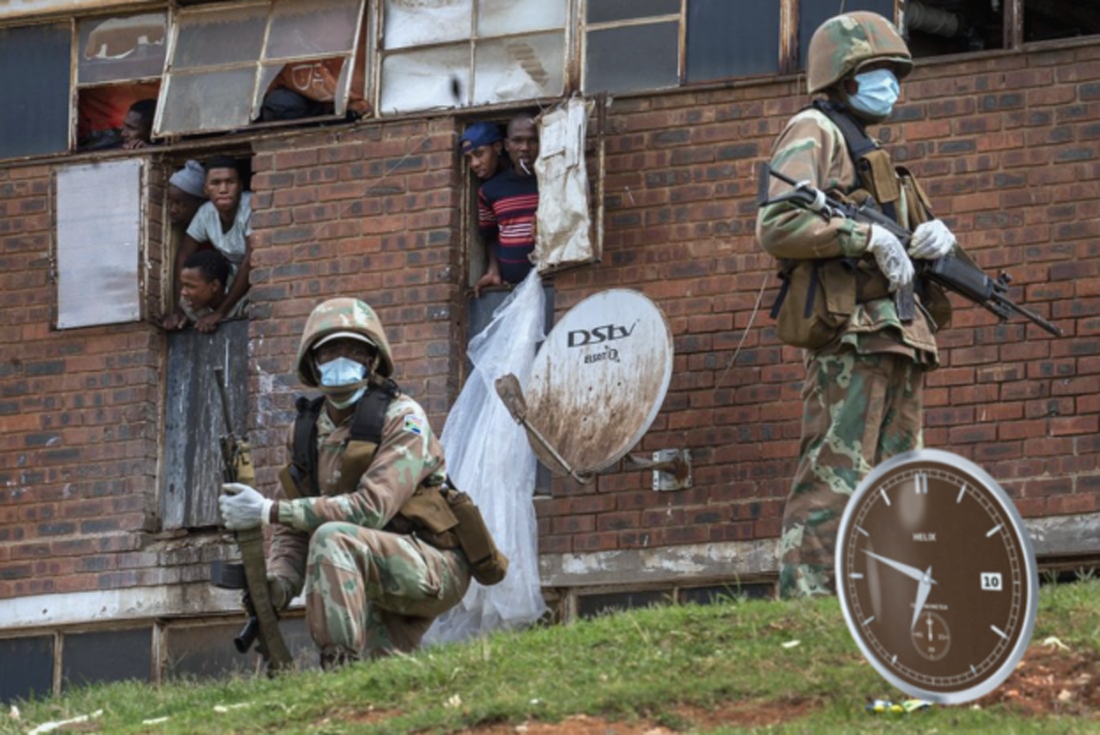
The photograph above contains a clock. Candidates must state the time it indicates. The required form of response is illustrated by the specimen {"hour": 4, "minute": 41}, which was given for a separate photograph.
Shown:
{"hour": 6, "minute": 48}
